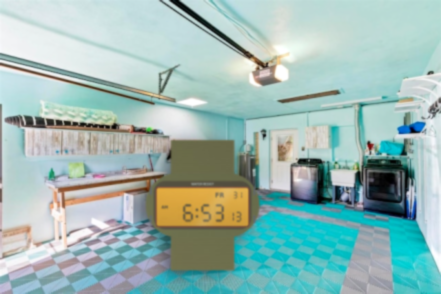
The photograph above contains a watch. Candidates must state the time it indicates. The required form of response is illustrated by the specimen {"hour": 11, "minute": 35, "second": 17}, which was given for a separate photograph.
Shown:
{"hour": 6, "minute": 53, "second": 13}
